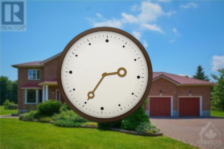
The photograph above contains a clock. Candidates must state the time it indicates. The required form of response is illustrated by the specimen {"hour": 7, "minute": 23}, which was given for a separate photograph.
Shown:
{"hour": 2, "minute": 35}
